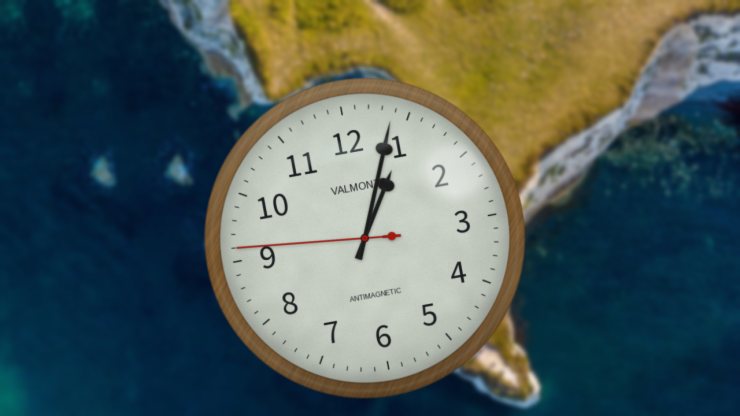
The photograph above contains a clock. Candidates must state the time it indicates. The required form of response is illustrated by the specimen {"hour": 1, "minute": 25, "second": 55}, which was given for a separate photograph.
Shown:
{"hour": 1, "minute": 3, "second": 46}
